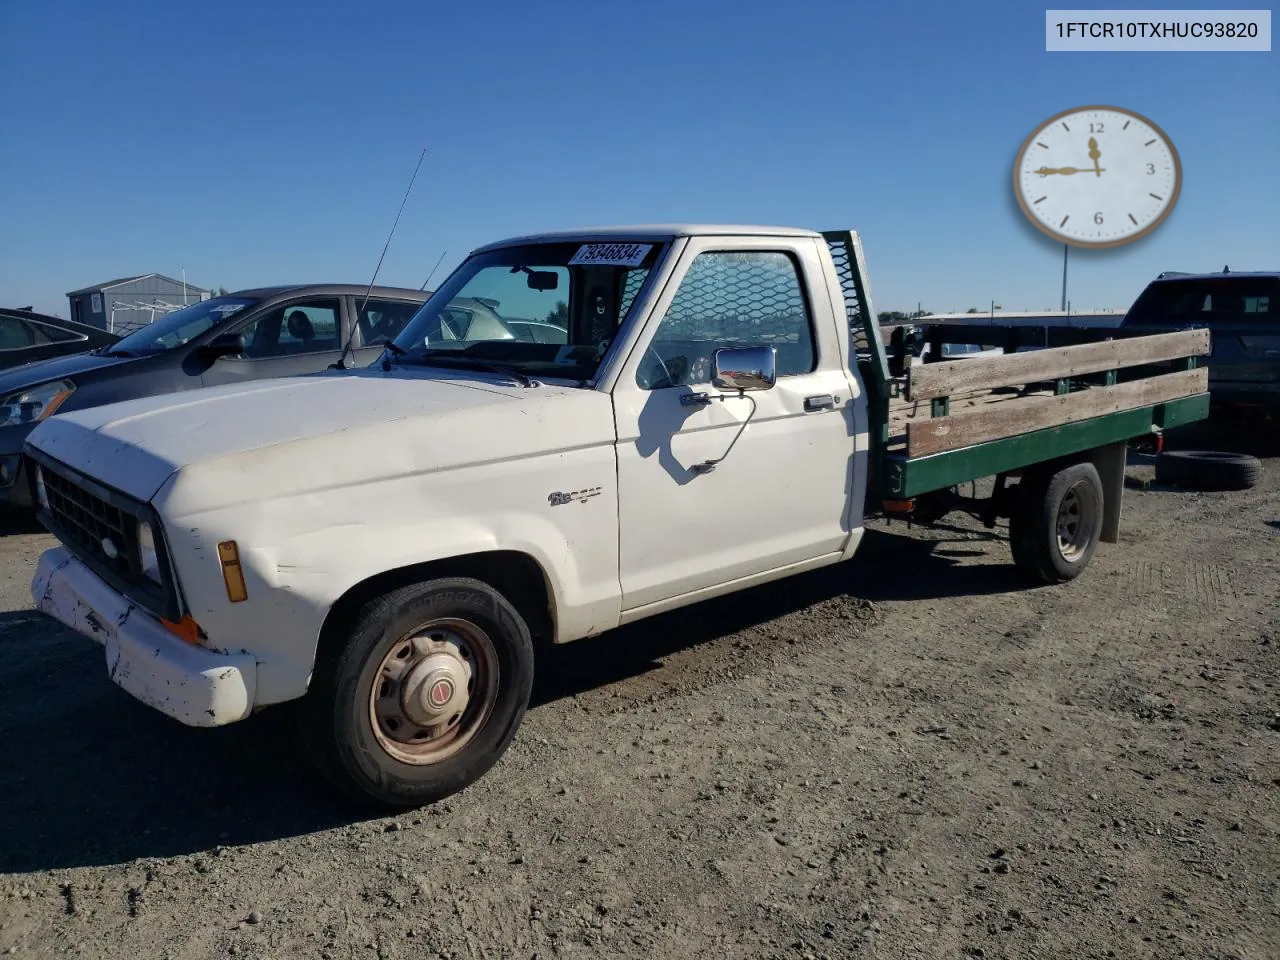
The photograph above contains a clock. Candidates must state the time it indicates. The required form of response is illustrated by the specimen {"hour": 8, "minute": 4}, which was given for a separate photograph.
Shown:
{"hour": 11, "minute": 45}
